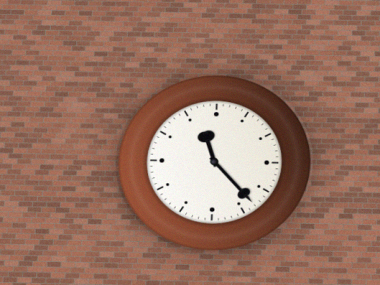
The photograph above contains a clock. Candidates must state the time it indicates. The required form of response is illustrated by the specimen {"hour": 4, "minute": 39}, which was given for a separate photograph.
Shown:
{"hour": 11, "minute": 23}
